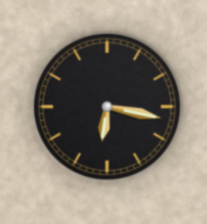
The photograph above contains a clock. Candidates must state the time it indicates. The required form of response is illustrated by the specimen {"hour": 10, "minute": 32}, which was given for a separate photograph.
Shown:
{"hour": 6, "minute": 17}
